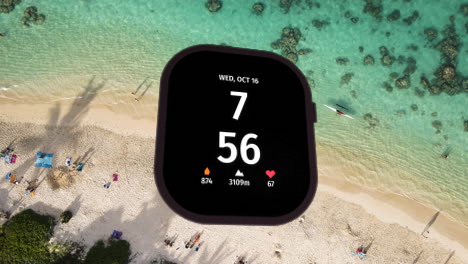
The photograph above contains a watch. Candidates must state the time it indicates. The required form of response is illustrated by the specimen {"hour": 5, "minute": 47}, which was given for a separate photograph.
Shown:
{"hour": 7, "minute": 56}
